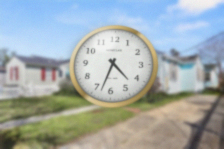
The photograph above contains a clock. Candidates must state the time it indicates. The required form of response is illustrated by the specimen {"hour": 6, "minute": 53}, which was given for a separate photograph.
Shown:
{"hour": 4, "minute": 33}
